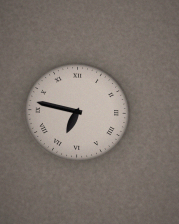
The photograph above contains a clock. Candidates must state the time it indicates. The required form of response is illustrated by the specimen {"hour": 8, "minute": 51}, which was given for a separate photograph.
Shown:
{"hour": 6, "minute": 47}
